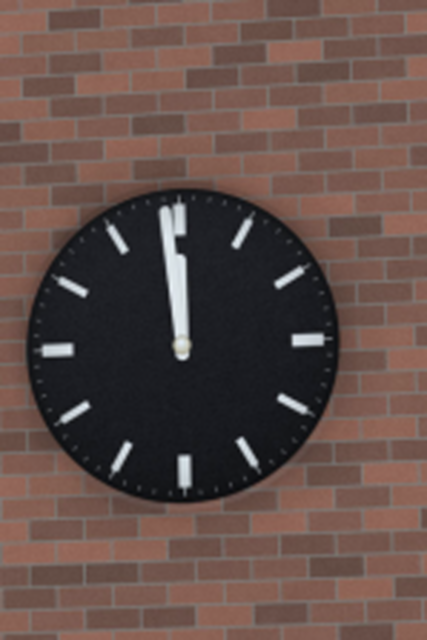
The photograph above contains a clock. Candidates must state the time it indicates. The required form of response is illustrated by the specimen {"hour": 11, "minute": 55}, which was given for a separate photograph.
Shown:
{"hour": 11, "minute": 59}
